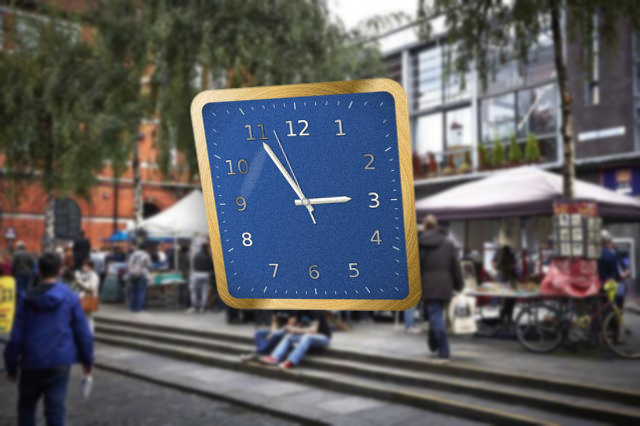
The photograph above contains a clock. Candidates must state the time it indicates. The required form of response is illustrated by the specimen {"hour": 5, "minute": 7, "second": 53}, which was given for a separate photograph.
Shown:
{"hour": 2, "minute": 54, "second": 57}
